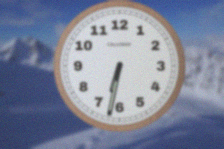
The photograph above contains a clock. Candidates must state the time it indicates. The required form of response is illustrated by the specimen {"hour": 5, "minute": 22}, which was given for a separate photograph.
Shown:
{"hour": 6, "minute": 32}
